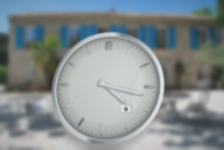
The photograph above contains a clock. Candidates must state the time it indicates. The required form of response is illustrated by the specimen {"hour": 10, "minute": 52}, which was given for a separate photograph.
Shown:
{"hour": 4, "minute": 17}
